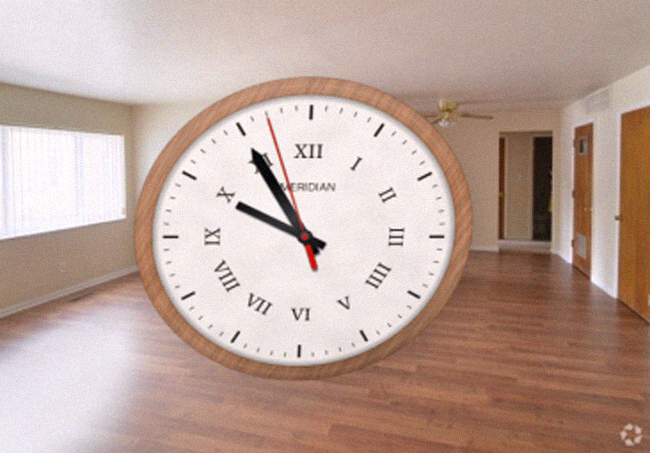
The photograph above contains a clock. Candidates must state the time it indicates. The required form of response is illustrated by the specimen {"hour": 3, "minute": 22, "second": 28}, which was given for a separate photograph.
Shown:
{"hour": 9, "minute": 54, "second": 57}
